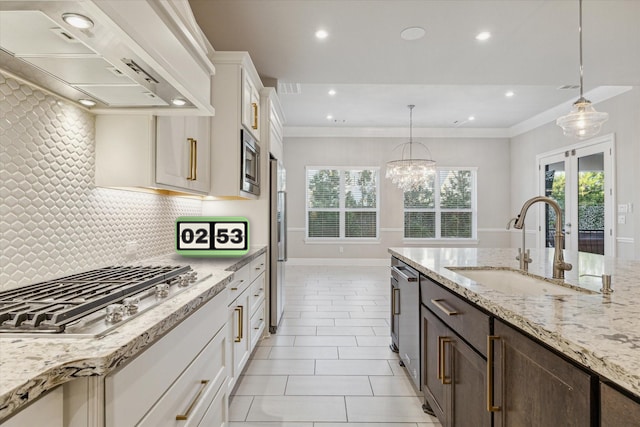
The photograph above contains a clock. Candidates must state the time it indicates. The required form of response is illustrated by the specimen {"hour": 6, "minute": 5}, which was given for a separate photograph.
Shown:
{"hour": 2, "minute": 53}
